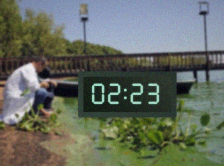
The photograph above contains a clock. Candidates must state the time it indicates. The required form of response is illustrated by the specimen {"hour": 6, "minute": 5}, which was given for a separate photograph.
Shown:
{"hour": 2, "minute": 23}
